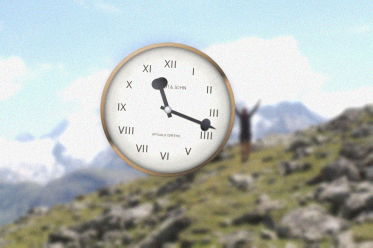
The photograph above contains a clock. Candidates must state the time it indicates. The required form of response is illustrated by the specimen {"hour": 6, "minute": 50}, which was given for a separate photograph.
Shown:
{"hour": 11, "minute": 18}
